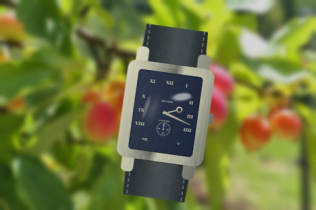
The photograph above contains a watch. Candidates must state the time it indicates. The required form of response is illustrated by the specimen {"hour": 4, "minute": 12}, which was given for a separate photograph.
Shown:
{"hour": 2, "minute": 18}
